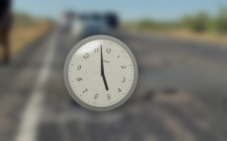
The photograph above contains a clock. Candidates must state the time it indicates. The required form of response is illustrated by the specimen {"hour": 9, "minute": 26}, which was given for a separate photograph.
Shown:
{"hour": 4, "minute": 57}
